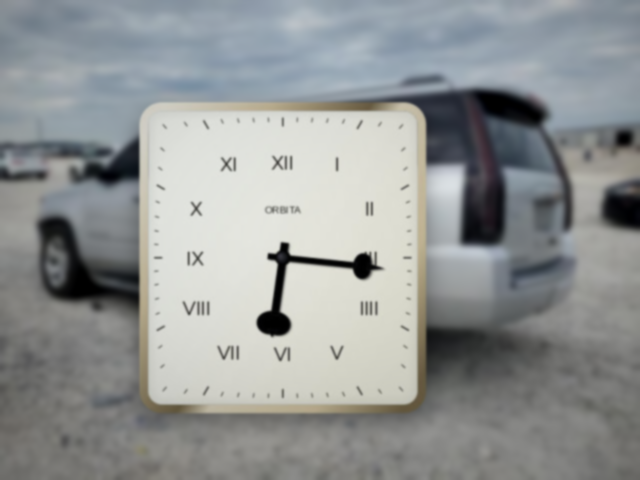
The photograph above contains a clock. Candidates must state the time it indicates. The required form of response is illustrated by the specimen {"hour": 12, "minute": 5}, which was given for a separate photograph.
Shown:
{"hour": 6, "minute": 16}
